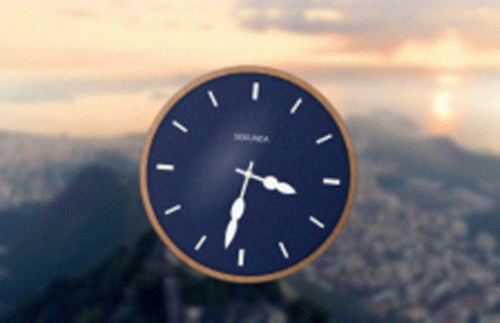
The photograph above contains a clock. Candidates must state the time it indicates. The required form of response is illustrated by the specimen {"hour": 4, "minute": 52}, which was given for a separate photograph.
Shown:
{"hour": 3, "minute": 32}
